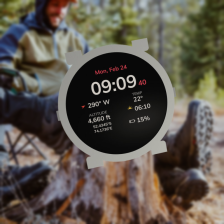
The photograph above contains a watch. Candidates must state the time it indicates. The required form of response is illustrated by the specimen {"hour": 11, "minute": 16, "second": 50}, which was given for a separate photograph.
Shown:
{"hour": 9, "minute": 9, "second": 40}
